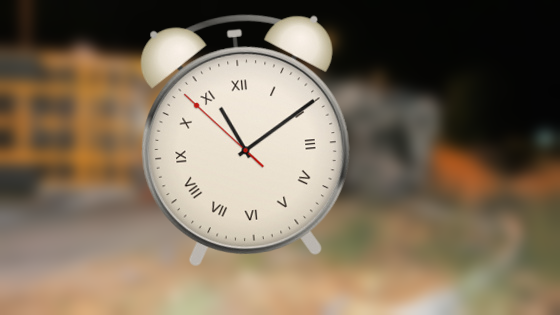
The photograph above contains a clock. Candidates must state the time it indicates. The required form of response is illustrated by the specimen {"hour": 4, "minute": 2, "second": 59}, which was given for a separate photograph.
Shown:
{"hour": 11, "minute": 9, "second": 53}
